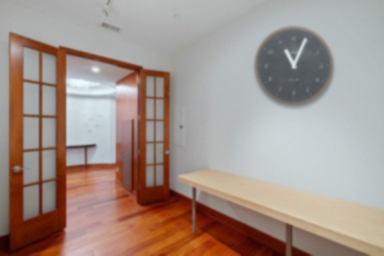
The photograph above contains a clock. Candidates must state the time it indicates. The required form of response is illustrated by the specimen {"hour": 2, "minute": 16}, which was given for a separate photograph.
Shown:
{"hour": 11, "minute": 4}
